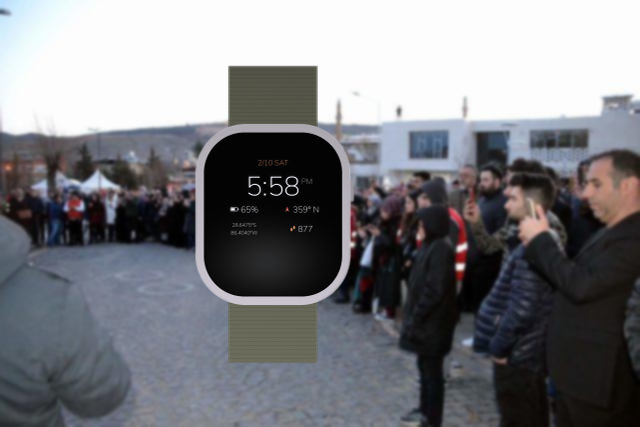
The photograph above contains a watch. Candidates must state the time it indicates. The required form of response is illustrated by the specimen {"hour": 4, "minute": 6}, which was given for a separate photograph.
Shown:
{"hour": 5, "minute": 58}
